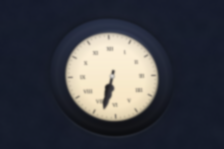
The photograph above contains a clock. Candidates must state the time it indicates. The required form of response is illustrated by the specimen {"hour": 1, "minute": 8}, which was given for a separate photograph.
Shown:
{"hour": 6, "minute": 33}
